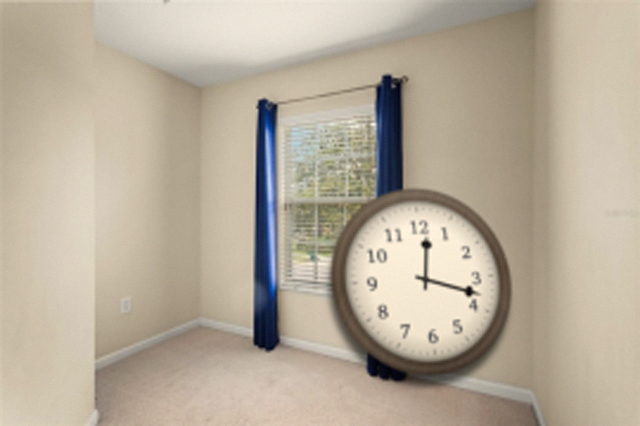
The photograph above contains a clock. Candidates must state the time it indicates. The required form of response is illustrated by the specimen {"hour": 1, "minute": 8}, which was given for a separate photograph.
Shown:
{"hour": 12, "minute": 18}
